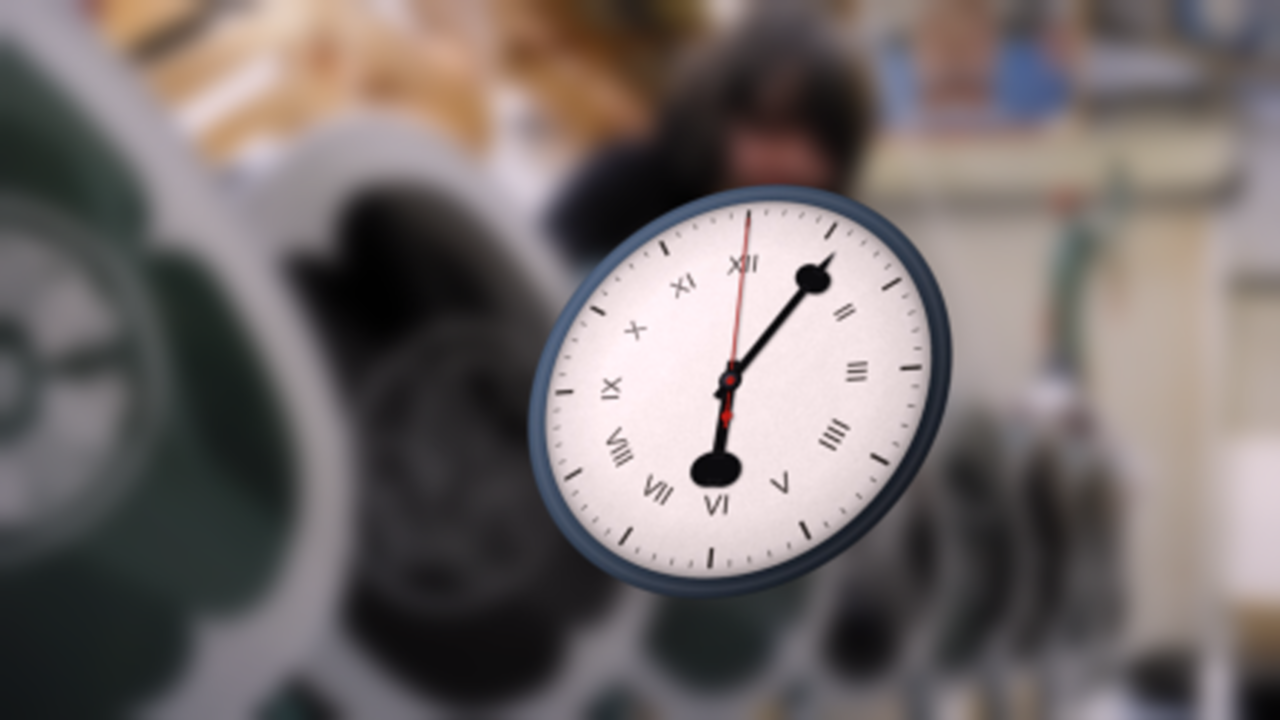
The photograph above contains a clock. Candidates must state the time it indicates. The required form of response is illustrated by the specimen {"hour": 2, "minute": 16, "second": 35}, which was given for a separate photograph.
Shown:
{"hour": 6, "minute": 6, "second": 0}
